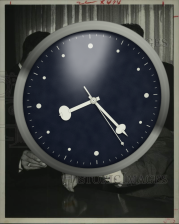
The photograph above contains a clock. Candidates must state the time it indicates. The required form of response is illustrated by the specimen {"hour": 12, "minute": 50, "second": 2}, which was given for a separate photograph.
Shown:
{"hour": 8, "minute": 23, "second": 25}
